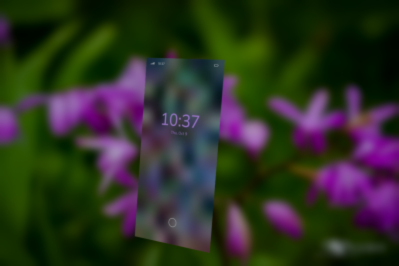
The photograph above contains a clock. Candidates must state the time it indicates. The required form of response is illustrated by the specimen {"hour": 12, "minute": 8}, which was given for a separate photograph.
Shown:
{"hour": 10, "minute": 37}
